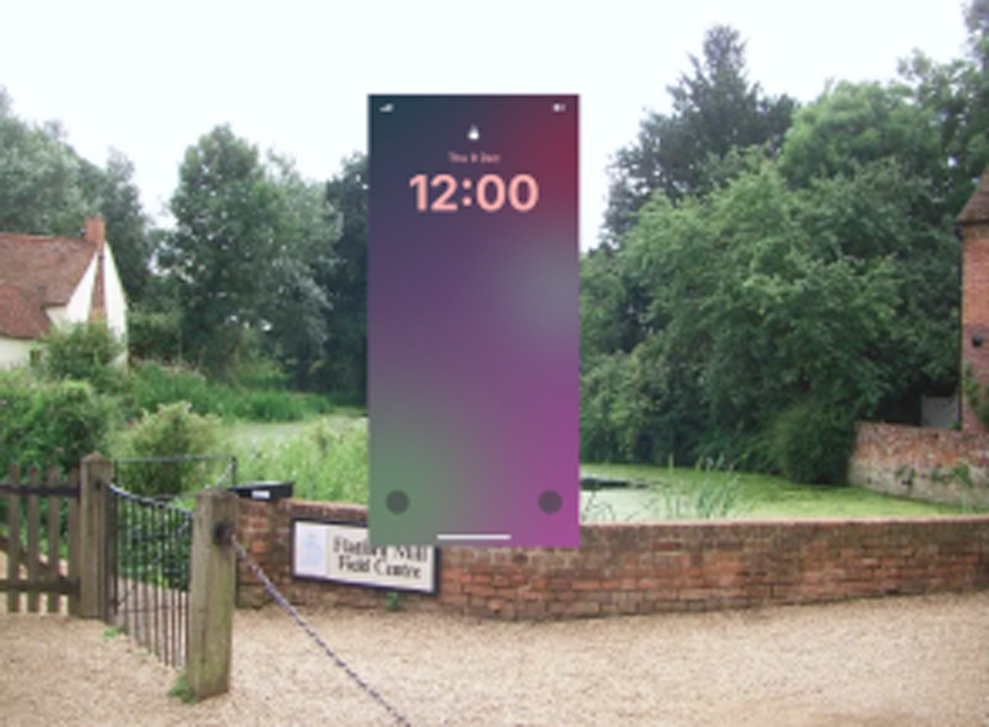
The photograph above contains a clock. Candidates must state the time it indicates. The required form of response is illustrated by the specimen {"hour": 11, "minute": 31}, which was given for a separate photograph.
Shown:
{"hour": 12, "minute": 0}
